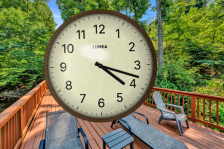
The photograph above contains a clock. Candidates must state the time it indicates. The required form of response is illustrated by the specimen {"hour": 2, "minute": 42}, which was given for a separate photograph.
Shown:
{"hour": 4, "minute": 18}
